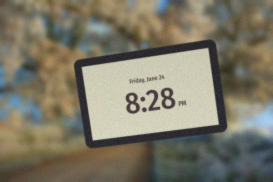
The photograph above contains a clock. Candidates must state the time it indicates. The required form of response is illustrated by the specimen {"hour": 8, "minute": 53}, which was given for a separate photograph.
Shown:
{"hour": 8, "minute": 28}
